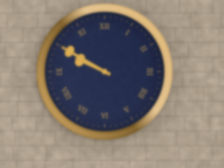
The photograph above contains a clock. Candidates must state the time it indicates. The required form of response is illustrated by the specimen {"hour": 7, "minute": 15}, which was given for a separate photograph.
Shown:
{"hour": 9, "minute": 50}
